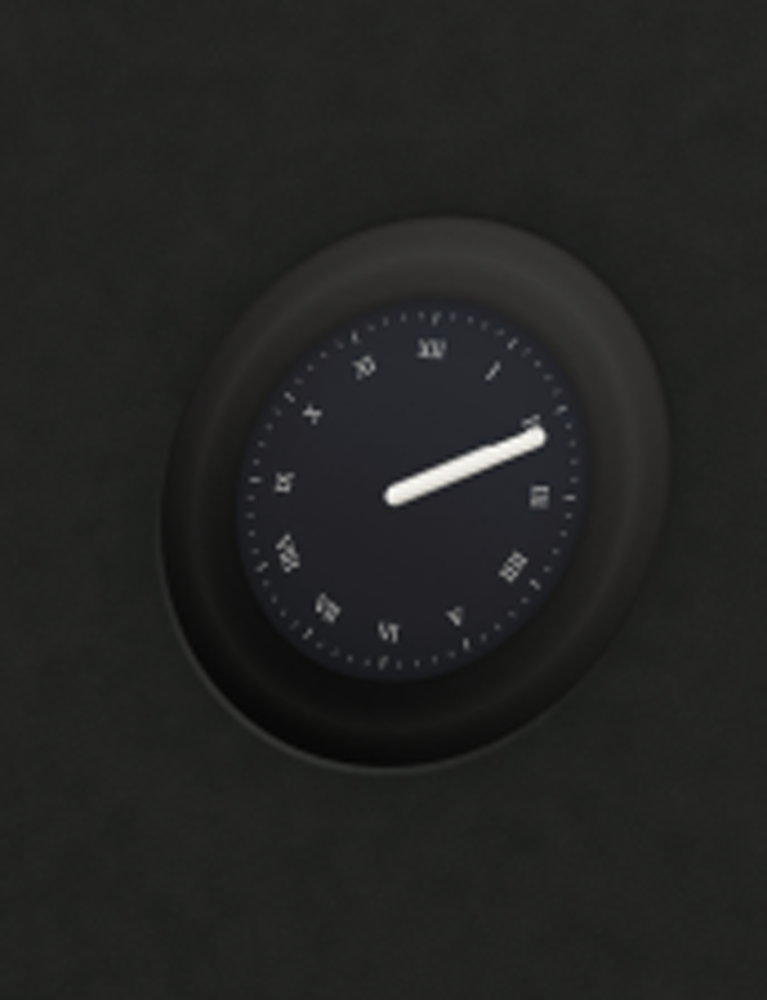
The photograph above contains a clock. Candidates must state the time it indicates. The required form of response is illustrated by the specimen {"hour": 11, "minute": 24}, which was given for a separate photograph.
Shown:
{"hour": 2, "minute": 11}
